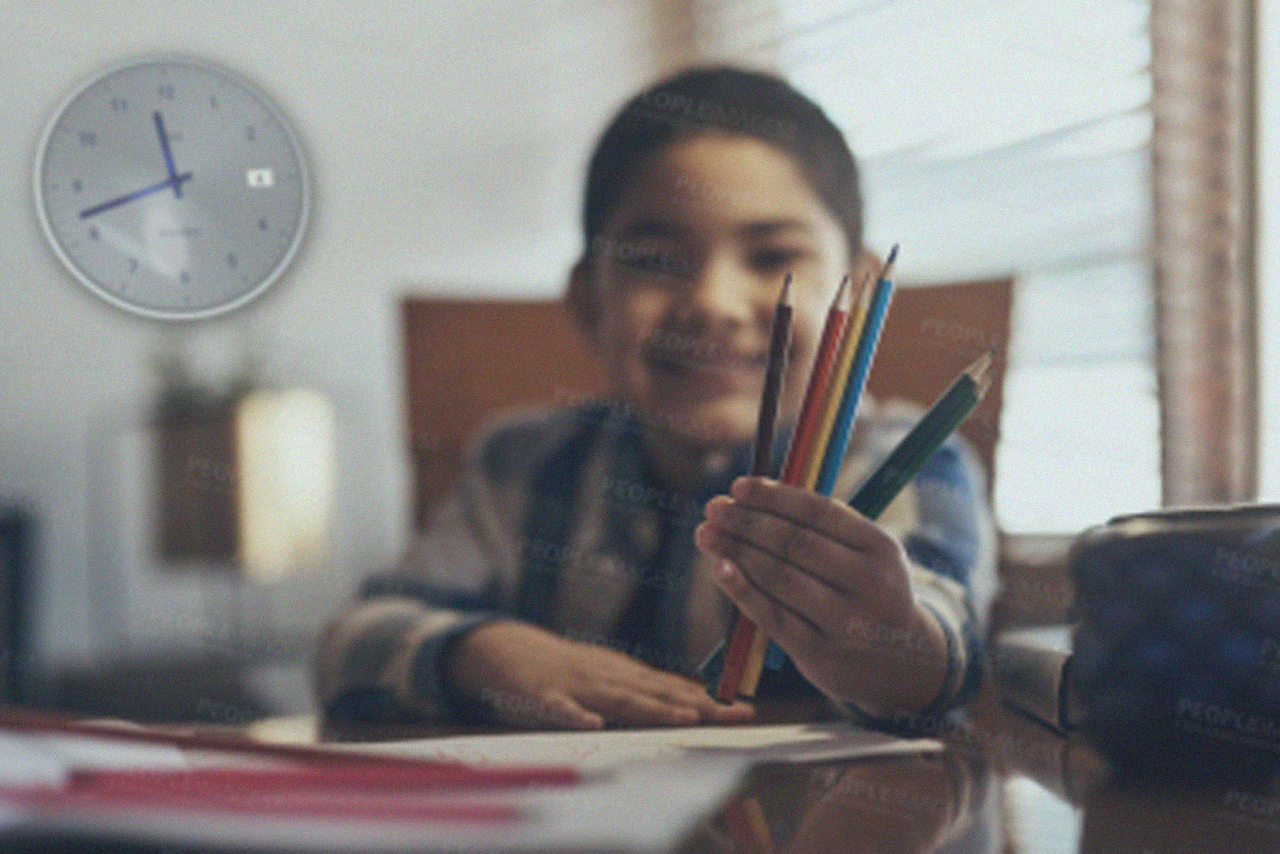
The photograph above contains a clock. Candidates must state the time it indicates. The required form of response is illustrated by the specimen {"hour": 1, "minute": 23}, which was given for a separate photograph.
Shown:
{"hour": 11, "minute": 42}
